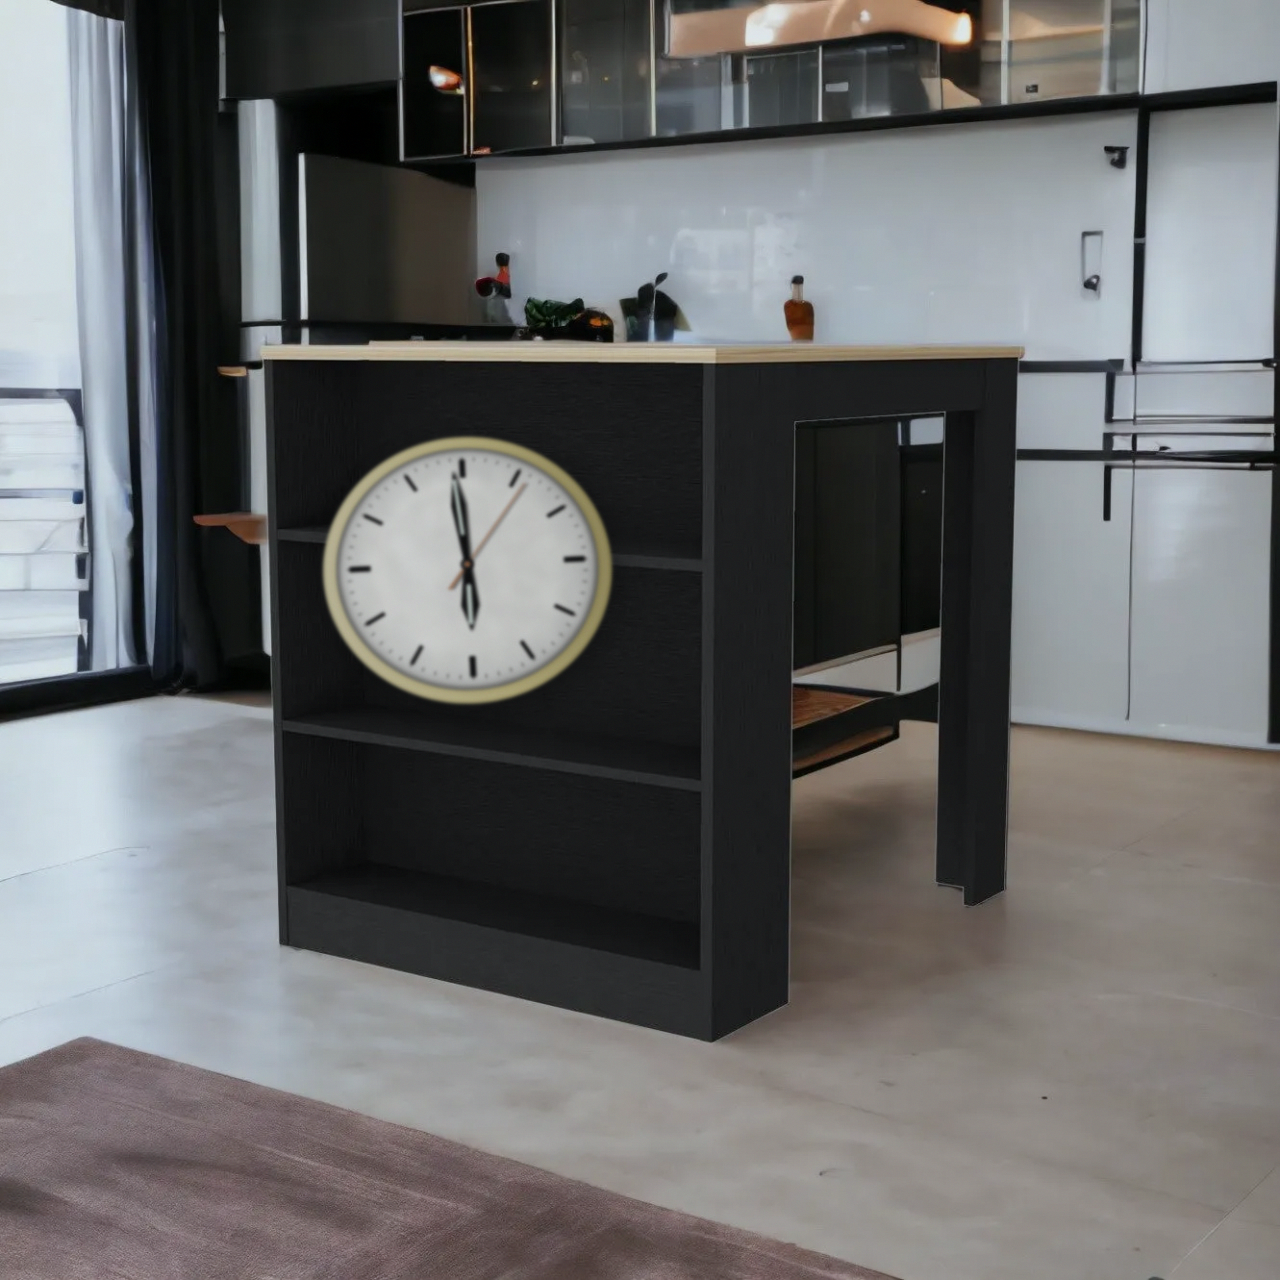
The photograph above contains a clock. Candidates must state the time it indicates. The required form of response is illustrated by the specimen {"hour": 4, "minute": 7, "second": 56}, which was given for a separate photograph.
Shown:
{"hour": 5, "minute": 59, "second": 6}
